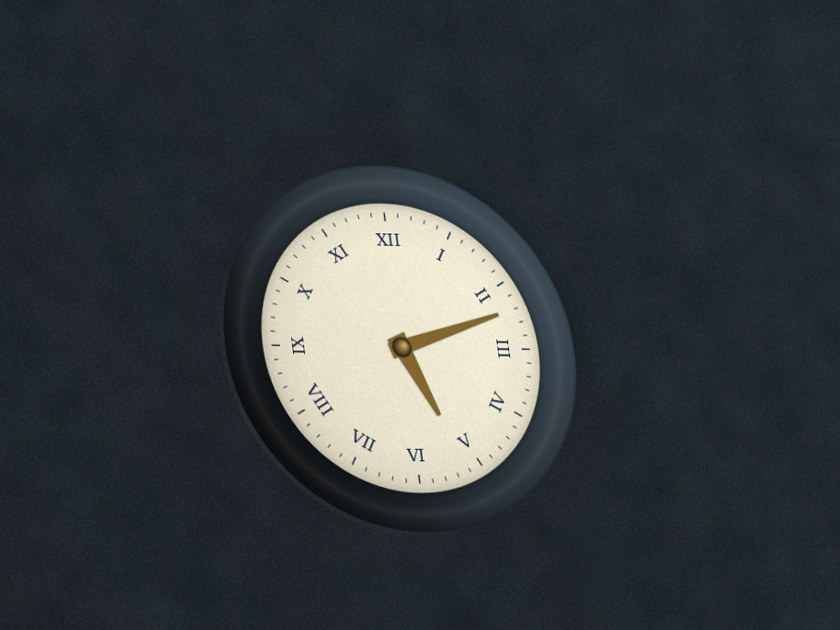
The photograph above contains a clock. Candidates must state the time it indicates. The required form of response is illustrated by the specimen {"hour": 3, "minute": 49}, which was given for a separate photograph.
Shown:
{"hour": 5, "minute": 12}
